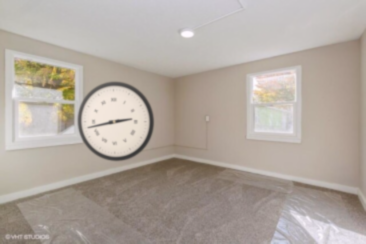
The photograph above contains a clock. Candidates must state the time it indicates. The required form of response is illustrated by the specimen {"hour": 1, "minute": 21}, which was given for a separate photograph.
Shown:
{"hour": 2, "minute": 43}
